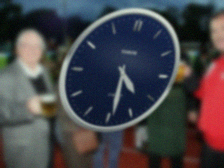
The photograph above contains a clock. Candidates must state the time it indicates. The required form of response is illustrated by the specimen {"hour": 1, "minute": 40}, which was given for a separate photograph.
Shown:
{"hour": 4, "minute": 29}
